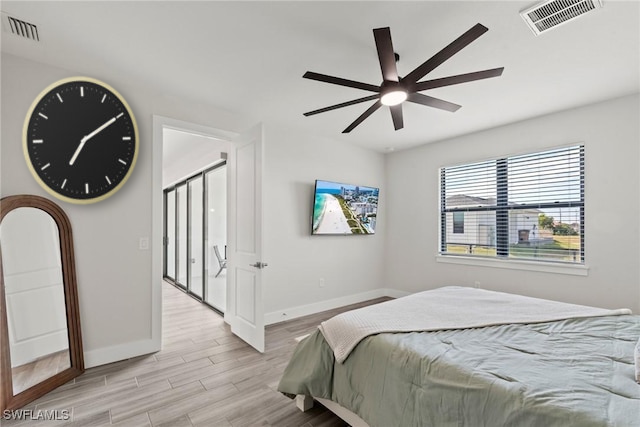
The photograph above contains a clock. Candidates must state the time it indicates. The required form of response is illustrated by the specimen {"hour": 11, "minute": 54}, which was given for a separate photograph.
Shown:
{"hour": 7, "minute": 10}
